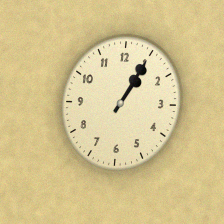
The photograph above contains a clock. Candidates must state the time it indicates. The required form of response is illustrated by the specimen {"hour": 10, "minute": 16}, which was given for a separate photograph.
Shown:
{"hour": 1, "minute": 5}
